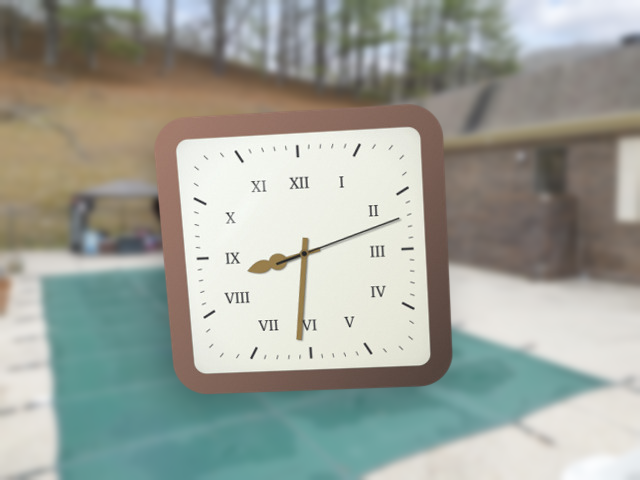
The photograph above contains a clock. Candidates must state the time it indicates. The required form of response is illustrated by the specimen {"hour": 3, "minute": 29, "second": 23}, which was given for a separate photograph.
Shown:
{"hour": 8, "minute": 31, "second": 12}
